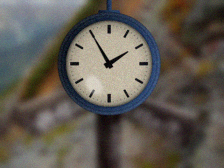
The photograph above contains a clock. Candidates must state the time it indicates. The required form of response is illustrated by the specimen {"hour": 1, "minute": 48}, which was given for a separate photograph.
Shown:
{"hour": 1, "minute": 55}
